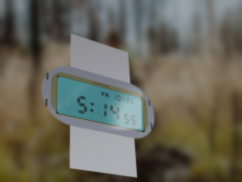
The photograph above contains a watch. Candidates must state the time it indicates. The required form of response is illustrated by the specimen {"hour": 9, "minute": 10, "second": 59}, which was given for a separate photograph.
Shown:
{"hour": 5, "minute": 14, "second": 55}
